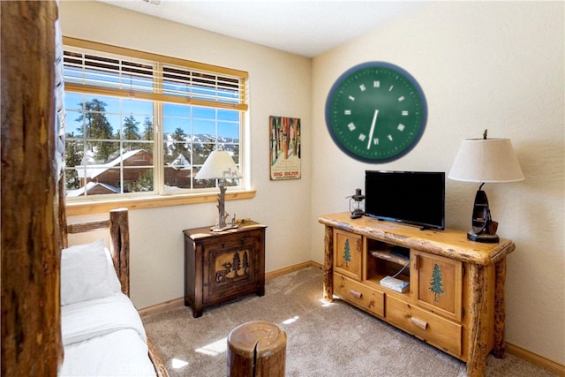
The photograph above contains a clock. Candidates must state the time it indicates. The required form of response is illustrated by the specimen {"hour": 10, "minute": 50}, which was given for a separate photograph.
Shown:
{"hour": 6, "minute": 32}
